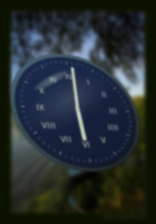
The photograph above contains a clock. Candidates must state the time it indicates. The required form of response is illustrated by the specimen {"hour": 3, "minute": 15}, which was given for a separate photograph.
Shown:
{"hour": 6, "minute": 1}
